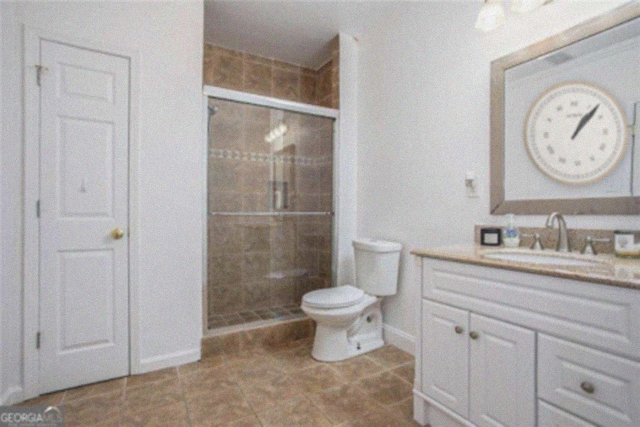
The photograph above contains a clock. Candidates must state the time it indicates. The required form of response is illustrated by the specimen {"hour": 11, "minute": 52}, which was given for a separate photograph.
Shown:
{"hour": 1, "minute": 7}
